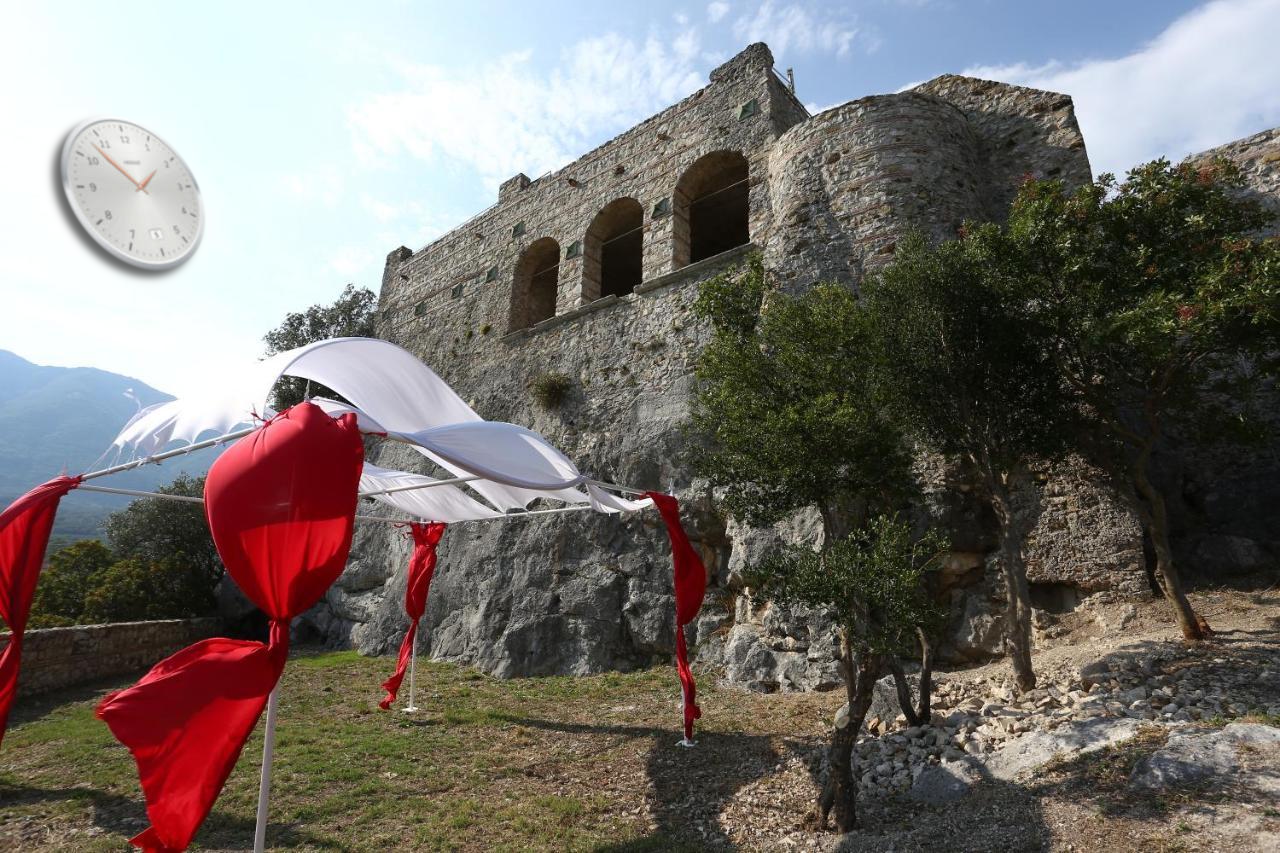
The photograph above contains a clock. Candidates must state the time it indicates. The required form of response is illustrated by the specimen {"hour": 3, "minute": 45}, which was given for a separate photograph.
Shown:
{"hour": 1, "minute": 53}
